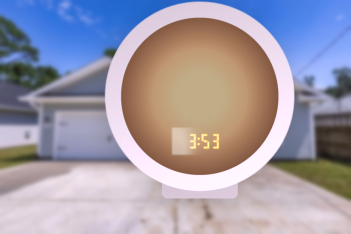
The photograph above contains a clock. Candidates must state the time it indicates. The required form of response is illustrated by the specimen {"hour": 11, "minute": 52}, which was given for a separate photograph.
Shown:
{"hour": 3, "minute": 53}
